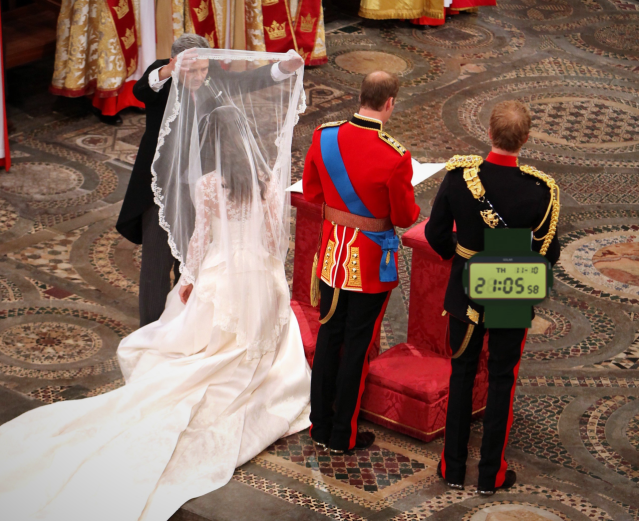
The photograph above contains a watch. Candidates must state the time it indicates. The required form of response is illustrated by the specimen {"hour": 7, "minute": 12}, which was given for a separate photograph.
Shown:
{"hour": 21, "minute": 5}
